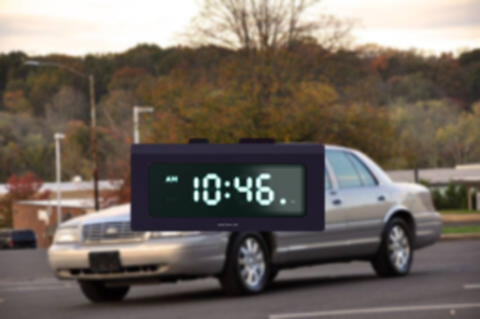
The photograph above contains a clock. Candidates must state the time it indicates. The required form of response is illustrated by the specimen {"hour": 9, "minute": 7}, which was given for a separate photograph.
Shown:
{"hour": 10, "minute": 46}
